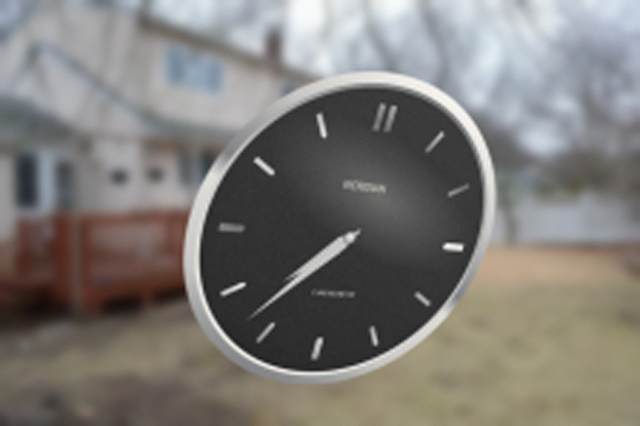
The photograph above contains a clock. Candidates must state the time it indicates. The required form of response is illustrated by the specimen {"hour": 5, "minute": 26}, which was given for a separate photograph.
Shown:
{"hour": 7, "minute": 37}
